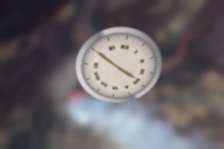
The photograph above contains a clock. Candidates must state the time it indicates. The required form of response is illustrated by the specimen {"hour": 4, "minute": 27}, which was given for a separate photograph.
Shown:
{"hour": 3, "minute": 50}
